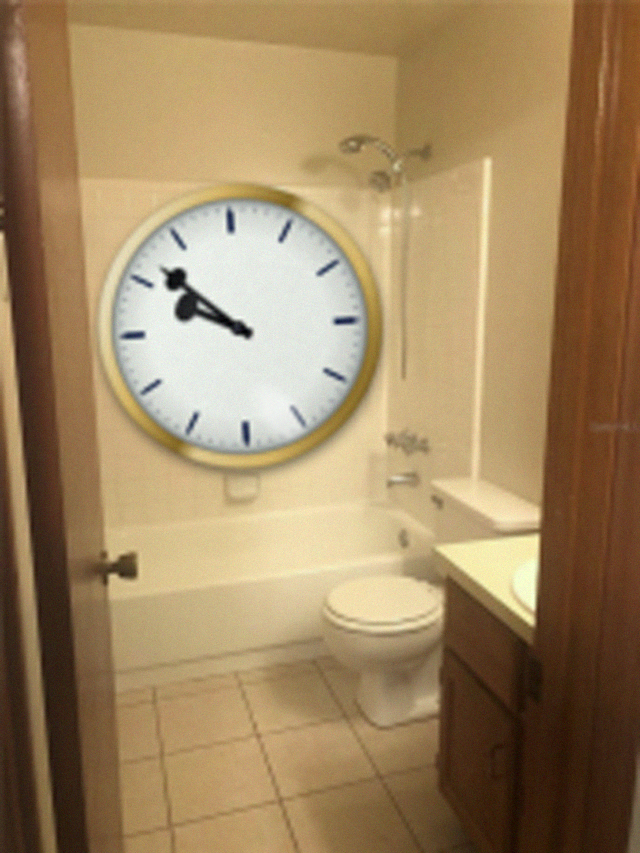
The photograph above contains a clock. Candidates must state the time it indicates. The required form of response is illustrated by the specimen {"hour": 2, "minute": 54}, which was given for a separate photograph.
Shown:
{"hour": 9, "minute": 52}
